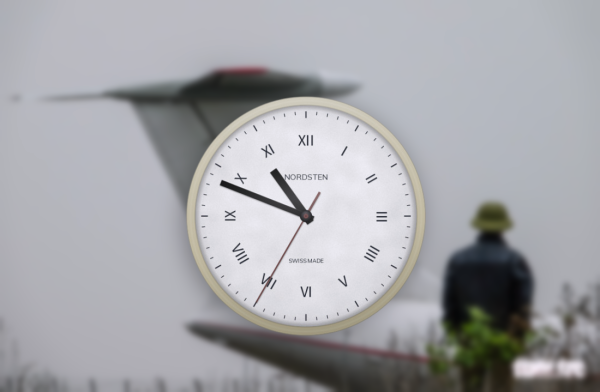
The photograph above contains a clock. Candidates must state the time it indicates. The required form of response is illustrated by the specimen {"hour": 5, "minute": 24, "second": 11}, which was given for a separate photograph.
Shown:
{"hour": 10, "minute": 48, "second": 35}
